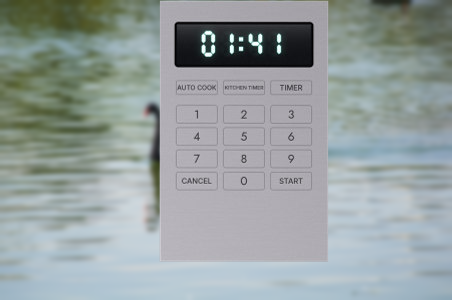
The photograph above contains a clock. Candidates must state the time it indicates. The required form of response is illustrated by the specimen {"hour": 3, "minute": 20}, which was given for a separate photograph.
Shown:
{"hour": 1, "minute": 41}
